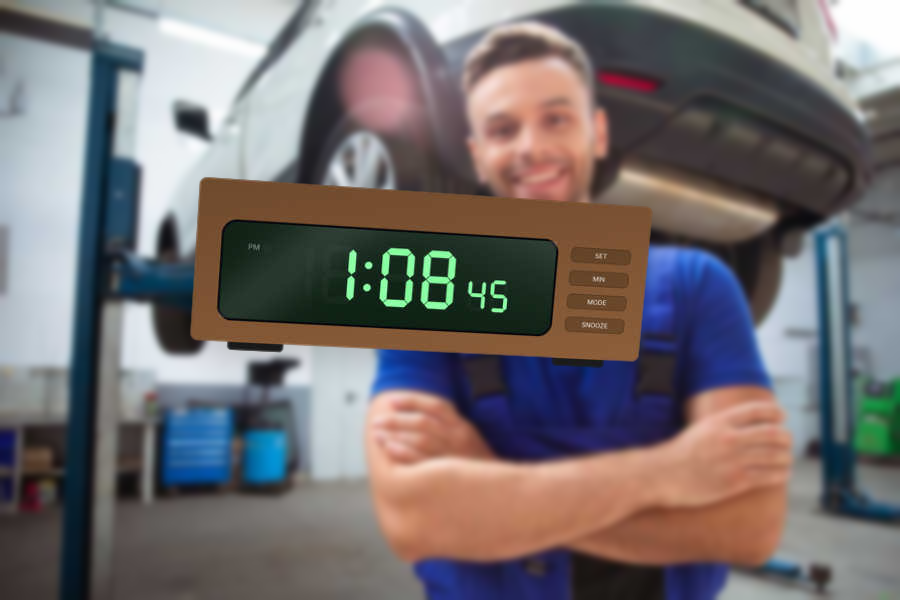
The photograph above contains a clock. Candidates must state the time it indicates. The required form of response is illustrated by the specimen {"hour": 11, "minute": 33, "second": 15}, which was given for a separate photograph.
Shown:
{"hour": 1, "minute": 8, "second": 45}
